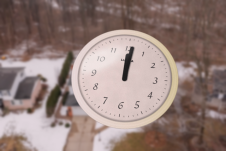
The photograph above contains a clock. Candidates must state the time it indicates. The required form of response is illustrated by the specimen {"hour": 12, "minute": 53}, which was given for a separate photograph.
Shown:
{"hour": 12, "minute": 1}
